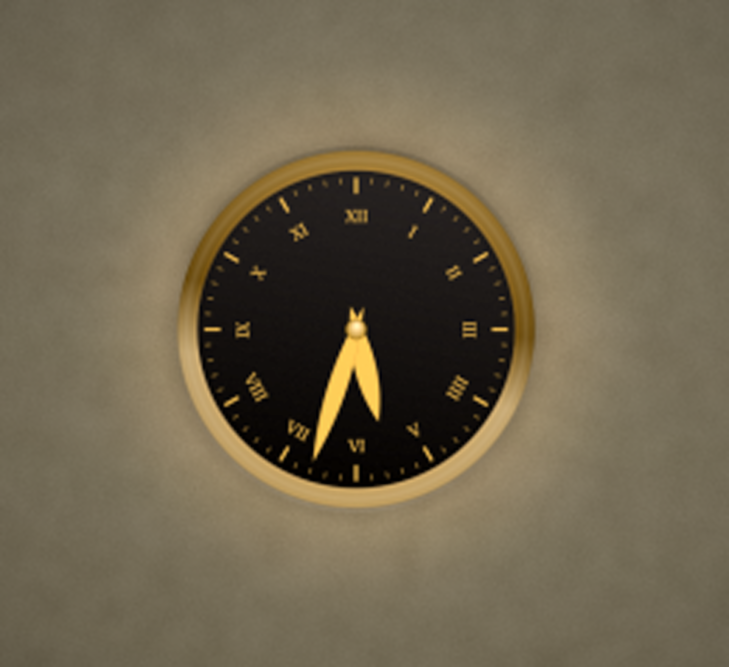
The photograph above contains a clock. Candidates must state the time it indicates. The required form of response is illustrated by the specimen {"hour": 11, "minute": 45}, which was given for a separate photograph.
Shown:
{"hour": 5, "minute": 33}
